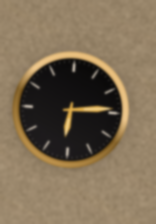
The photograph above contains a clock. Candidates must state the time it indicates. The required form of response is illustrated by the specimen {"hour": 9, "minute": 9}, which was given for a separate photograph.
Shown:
{"hour": 6, "minute": 14}
